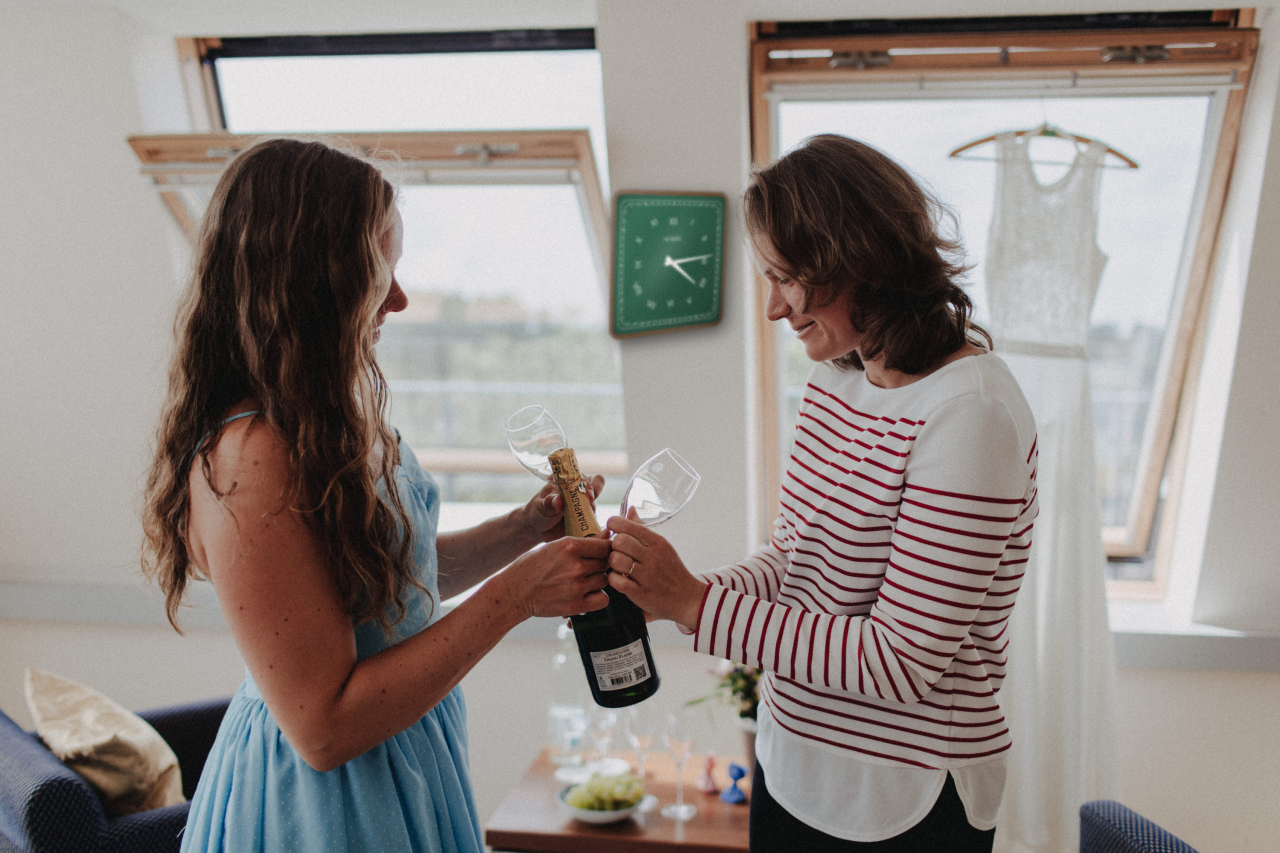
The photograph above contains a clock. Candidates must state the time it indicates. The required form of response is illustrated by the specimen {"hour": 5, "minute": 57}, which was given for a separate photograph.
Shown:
{"hour": 4, "minute": 14}
